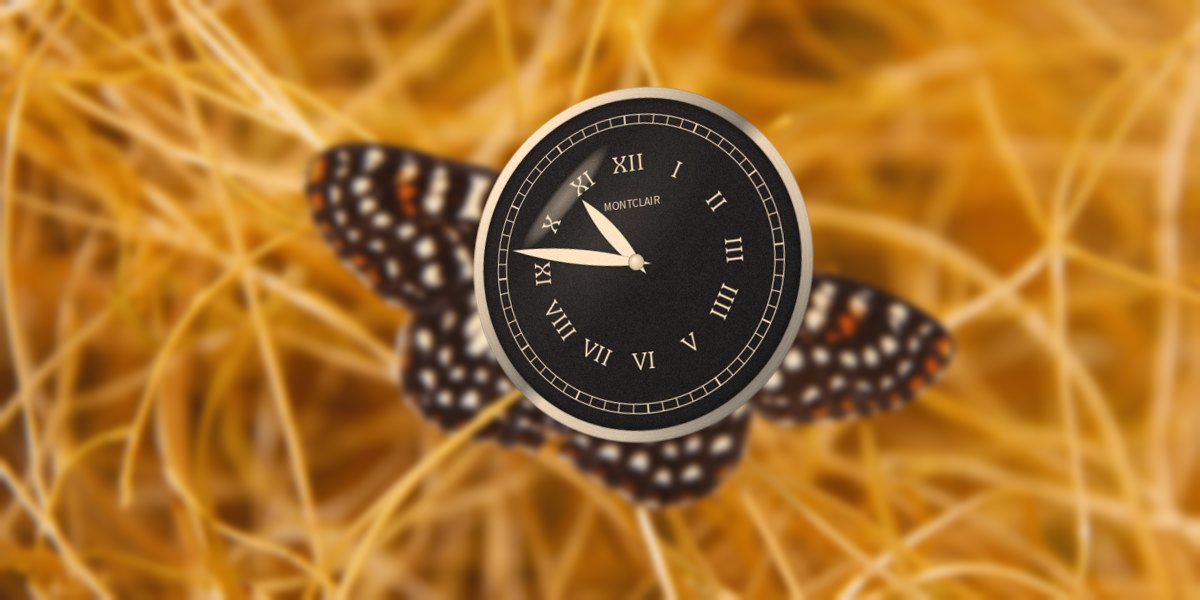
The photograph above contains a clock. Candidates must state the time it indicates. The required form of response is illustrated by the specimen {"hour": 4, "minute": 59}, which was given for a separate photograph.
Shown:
{"hour": 10, "minute": 47}
